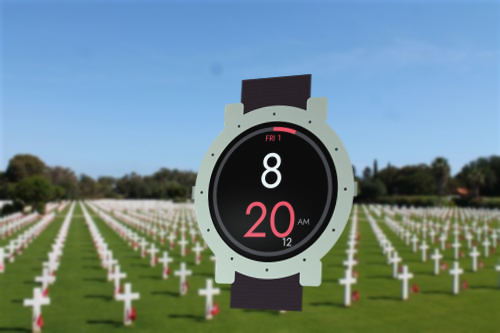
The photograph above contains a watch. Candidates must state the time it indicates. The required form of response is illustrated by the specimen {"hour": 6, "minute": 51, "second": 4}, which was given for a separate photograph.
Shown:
{"hour": 8, "minute": 20, "second": 12}
